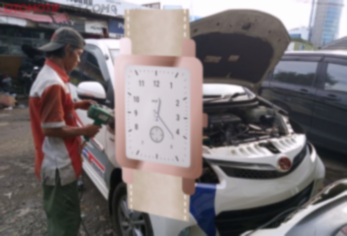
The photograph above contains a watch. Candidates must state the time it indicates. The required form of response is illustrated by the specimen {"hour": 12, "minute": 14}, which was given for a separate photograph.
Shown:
{"hour": 12, "minute": 23}
